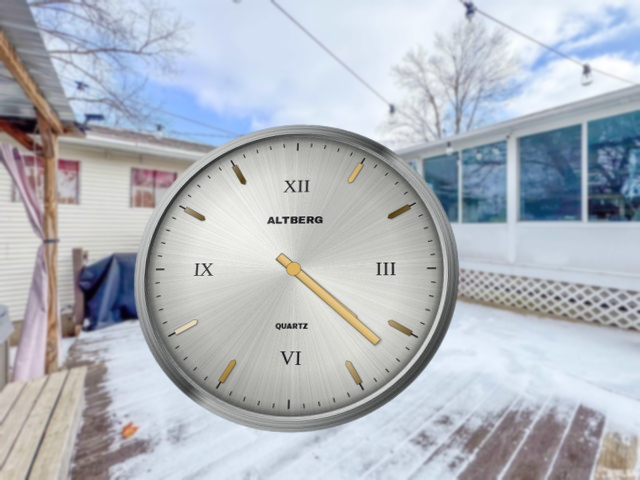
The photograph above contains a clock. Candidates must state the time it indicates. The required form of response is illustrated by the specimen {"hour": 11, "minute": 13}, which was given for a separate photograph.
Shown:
{"hour": 4, "minute": 22}
